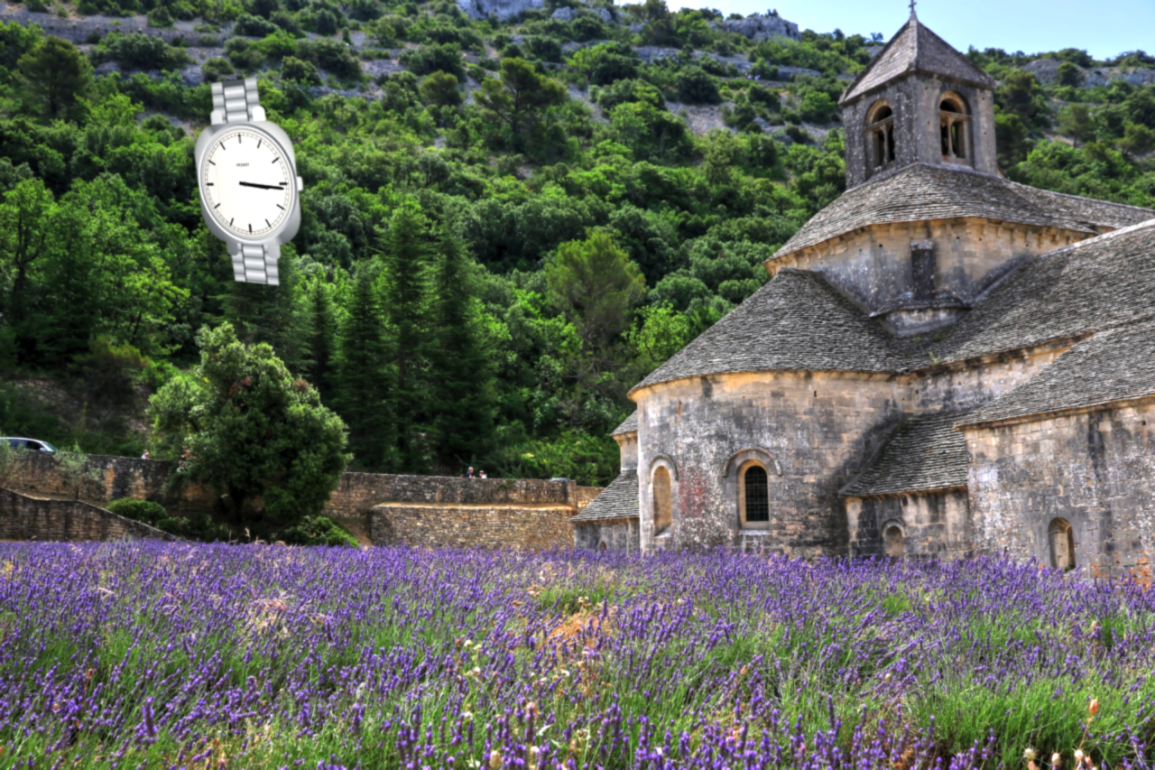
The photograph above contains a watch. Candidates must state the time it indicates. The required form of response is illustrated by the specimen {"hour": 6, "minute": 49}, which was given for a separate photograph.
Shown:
{"hour": 3, "minute": 16}
